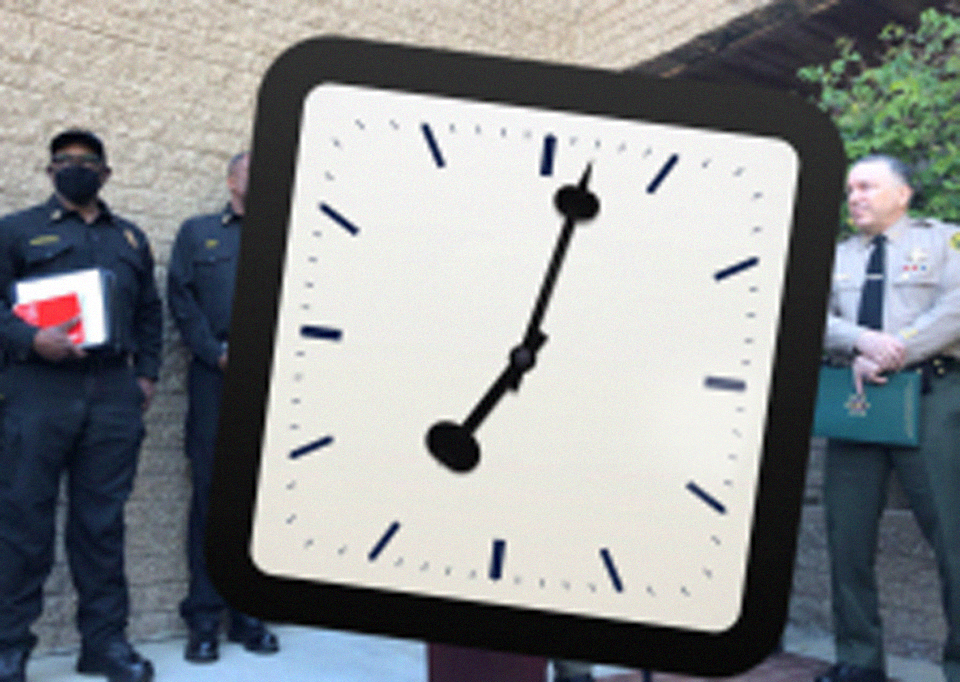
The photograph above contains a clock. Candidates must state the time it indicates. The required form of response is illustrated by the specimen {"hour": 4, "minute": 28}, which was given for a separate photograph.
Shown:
{"hour": 7, "minute": 2}
